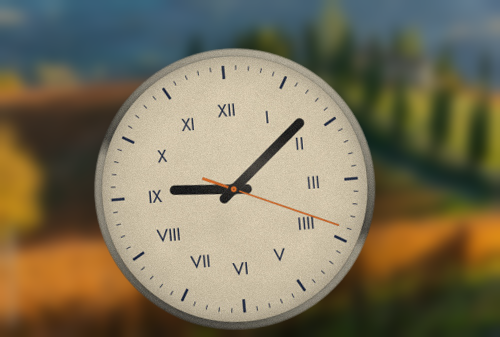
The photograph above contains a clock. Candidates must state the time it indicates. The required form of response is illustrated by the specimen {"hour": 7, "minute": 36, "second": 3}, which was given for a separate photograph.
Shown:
{"hour": 9, "minute": 8, "second": 19}
